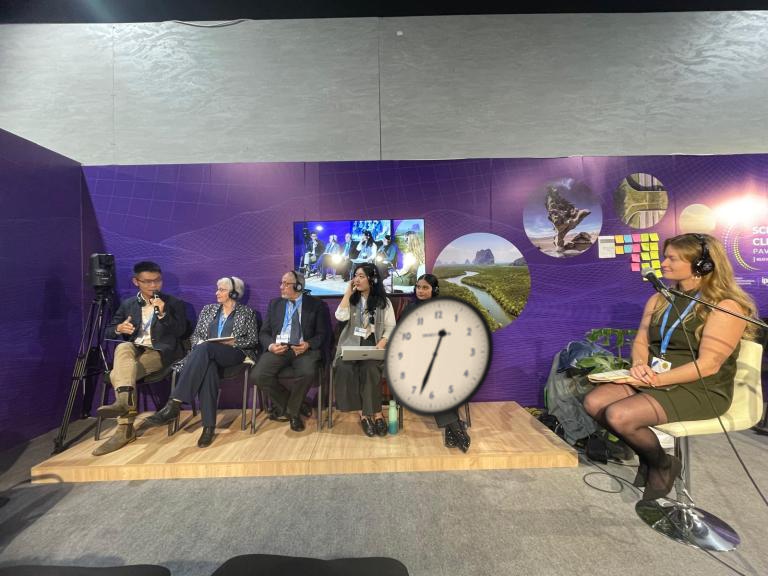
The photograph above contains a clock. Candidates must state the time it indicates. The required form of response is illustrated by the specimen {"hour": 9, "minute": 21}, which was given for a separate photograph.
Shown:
{"hour": 12, "minute": 33}
